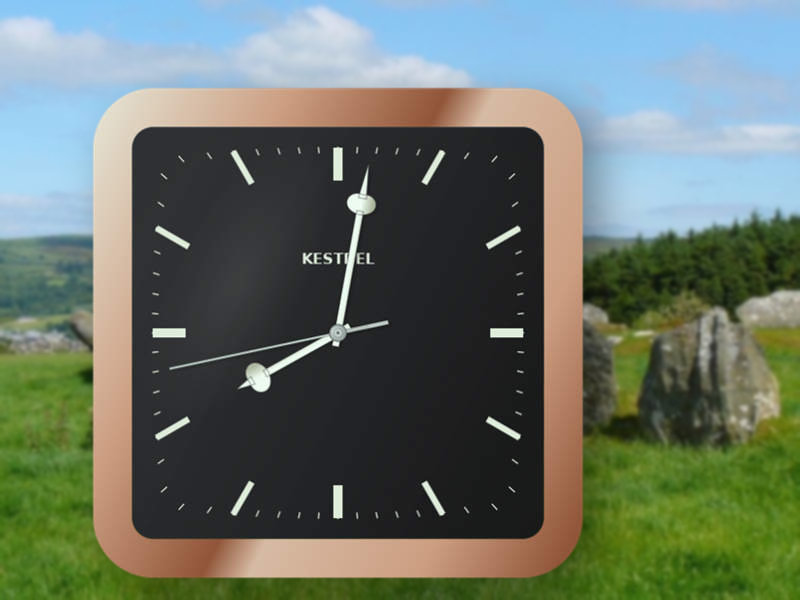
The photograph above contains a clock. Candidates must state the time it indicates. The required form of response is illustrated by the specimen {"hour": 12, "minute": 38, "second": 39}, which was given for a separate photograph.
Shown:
{"hour": 8, "minute": 1, "second": 43}
